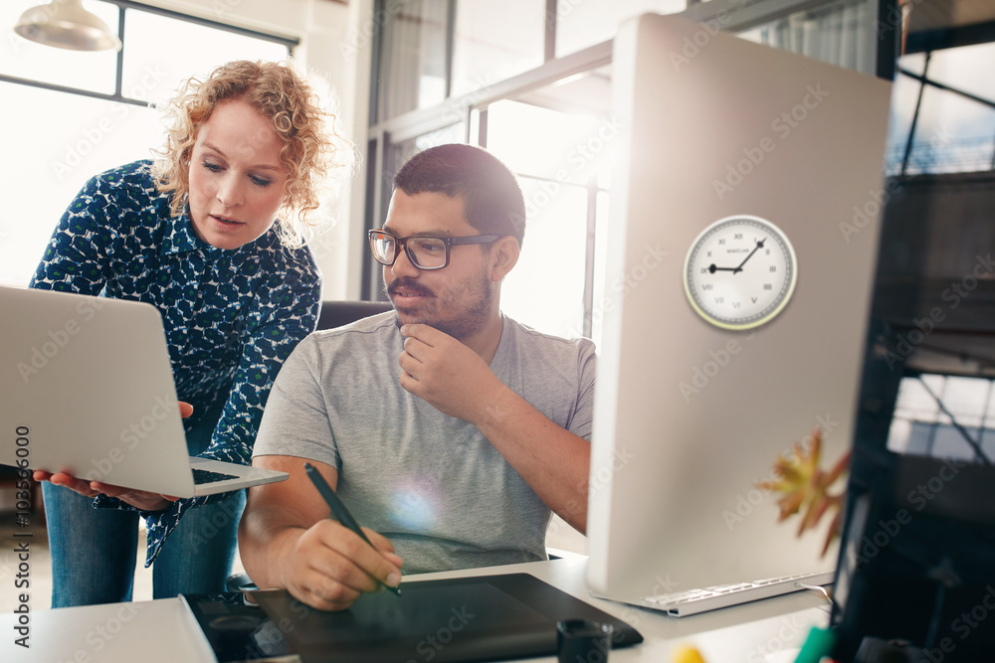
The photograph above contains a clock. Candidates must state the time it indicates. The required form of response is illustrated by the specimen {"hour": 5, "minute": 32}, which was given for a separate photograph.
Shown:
{"hour": 9, "minute": 7}
